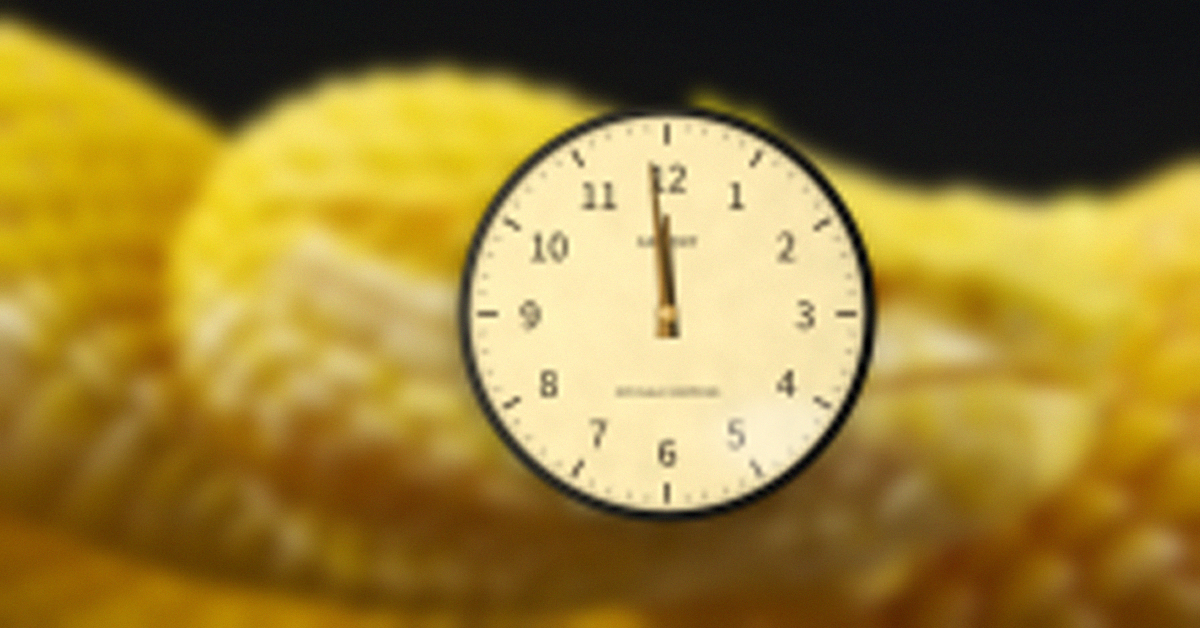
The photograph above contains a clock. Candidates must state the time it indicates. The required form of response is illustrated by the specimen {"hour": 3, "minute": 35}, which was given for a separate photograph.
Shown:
{"hour": 11, "minute": 59}
